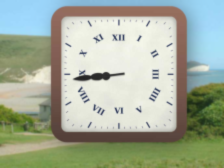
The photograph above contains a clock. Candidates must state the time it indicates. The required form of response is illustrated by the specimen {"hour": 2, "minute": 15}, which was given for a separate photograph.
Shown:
{"hour": 8, "minute": 44}
